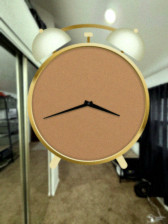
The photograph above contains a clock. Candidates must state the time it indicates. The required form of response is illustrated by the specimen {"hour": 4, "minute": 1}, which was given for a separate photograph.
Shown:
{"hour": 3, "minute": 42}
